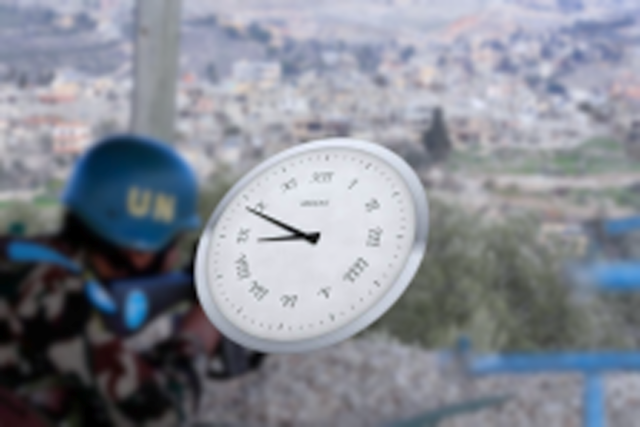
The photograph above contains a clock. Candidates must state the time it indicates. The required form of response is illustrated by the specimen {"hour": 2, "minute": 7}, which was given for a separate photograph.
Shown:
{"hour": 8, "minute": 49}
